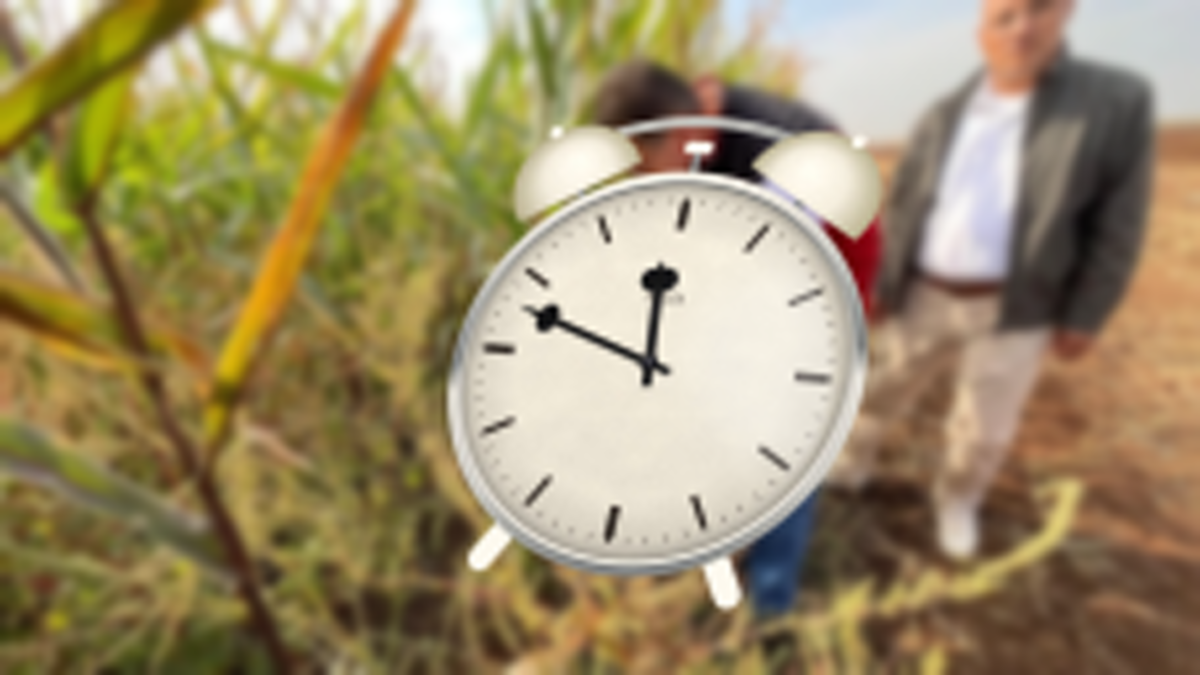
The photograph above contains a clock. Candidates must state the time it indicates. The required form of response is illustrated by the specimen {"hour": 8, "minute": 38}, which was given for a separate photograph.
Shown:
{"hour": 11, "minute": 48}
